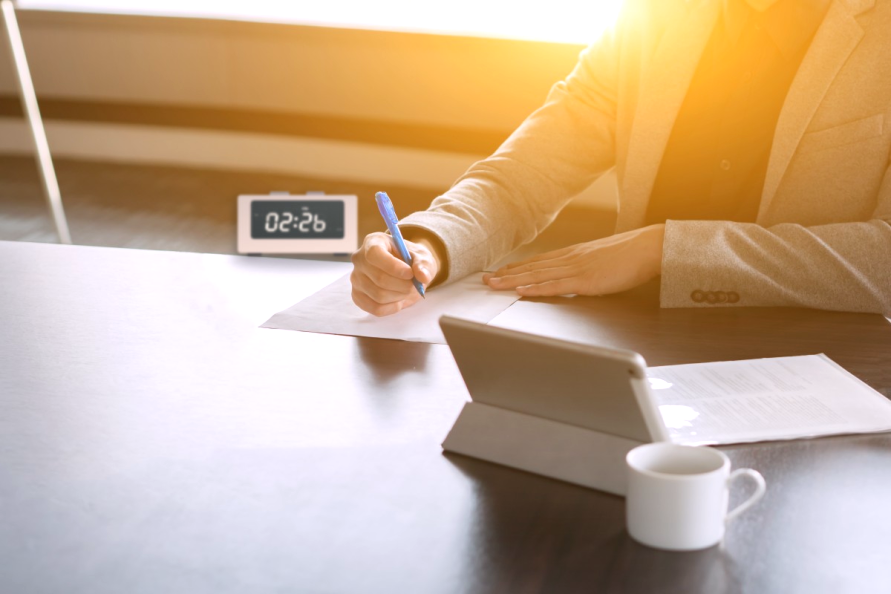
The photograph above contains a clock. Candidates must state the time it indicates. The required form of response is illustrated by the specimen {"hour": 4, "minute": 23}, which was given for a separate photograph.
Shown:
{"hour": 2, "minute": 26}
